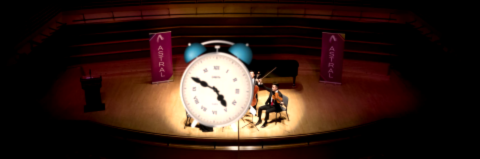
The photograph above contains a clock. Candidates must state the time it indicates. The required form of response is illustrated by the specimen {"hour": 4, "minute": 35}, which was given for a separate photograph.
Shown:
{"hour": 4, "minute": 49}
